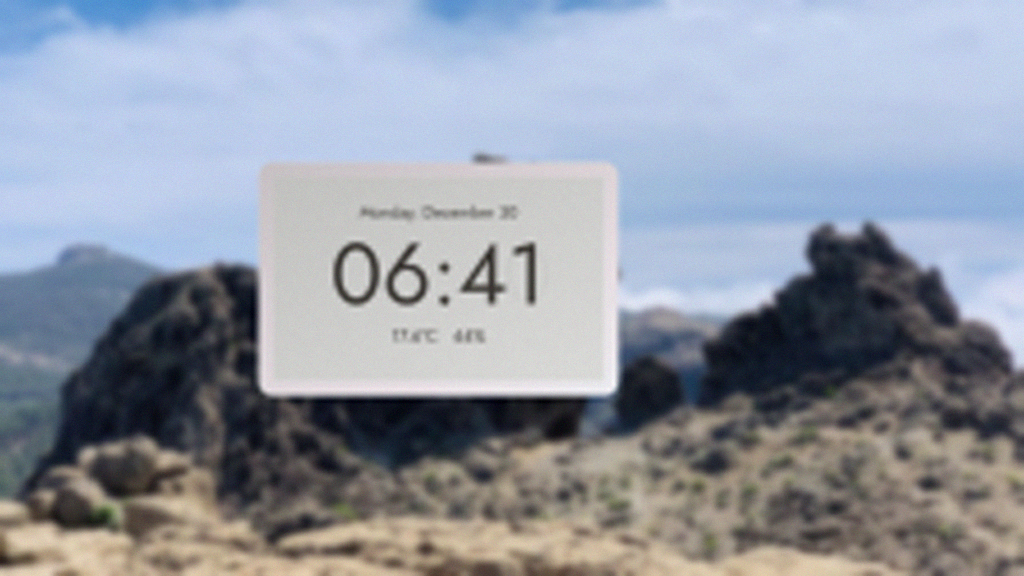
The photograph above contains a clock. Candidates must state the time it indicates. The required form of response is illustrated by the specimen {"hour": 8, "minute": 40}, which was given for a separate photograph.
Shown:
{"hour": 6, "minute": 41}
